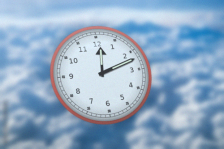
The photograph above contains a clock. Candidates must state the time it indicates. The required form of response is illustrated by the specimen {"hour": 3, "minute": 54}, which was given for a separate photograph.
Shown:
{"hour": 12, "minute": 12}
